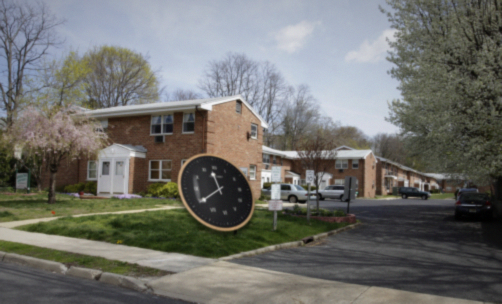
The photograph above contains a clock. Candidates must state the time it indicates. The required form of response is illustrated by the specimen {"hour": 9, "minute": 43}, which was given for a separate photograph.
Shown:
{"hour": 11, "minute": 40}
